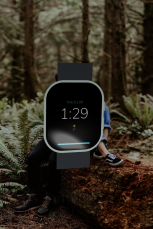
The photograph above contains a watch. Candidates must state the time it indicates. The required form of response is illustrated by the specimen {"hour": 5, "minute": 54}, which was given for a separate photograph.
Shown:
{"hour": 1, "minute": 29}
